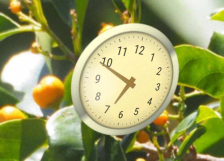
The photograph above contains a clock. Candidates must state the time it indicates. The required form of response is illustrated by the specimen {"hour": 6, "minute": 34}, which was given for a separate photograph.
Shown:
{"hour": 6, "minute": 49}
